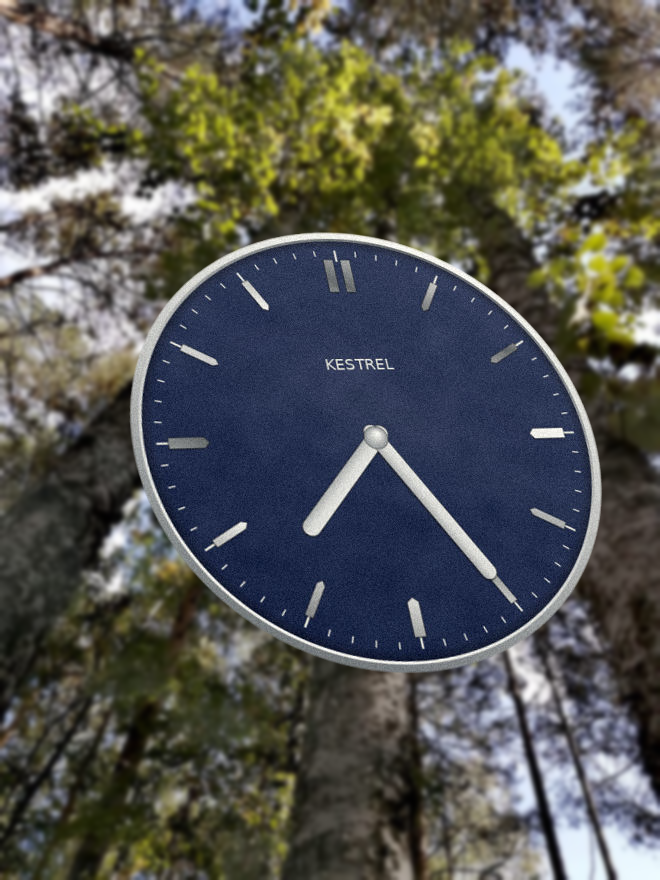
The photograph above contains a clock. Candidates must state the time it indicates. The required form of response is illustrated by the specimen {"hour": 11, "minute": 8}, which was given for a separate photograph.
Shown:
{"hour": 7, "minute": 25}
